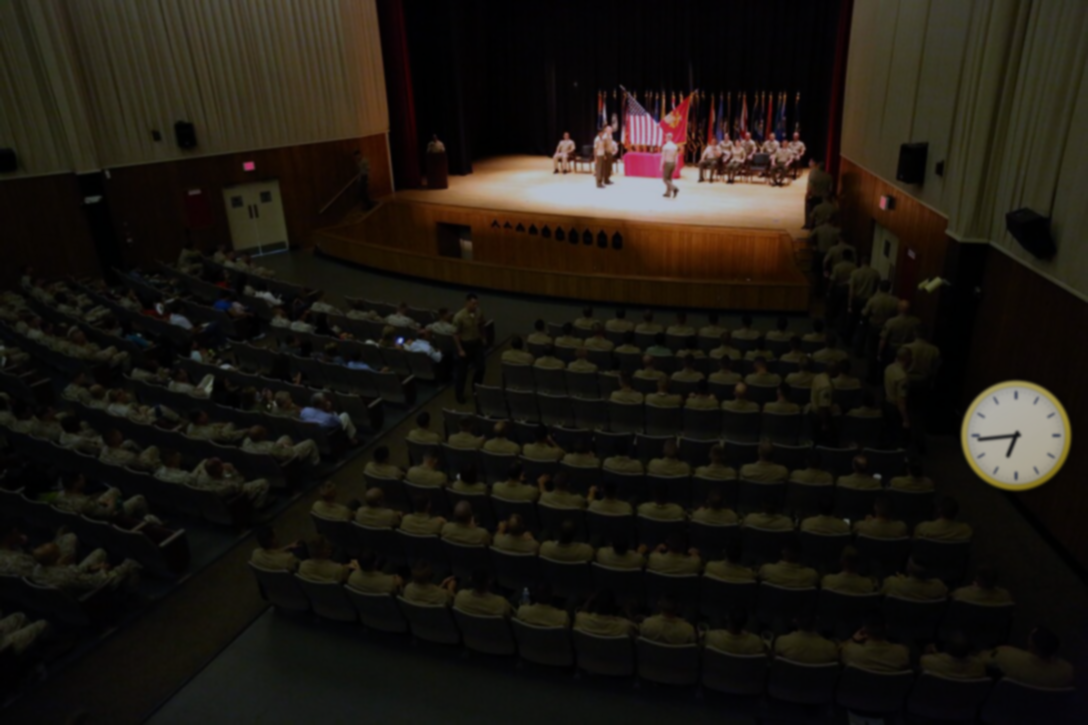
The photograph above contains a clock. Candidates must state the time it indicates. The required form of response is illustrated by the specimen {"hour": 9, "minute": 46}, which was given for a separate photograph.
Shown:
{"hour": 6, "minute": 44}
